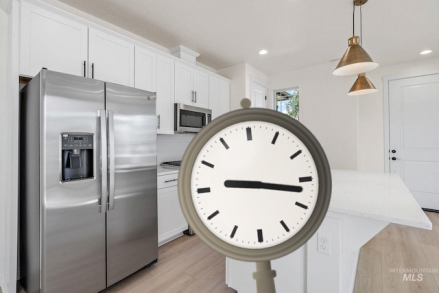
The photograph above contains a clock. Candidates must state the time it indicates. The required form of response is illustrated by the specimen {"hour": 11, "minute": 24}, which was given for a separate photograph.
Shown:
{"hour": 9, "minute": 17}
